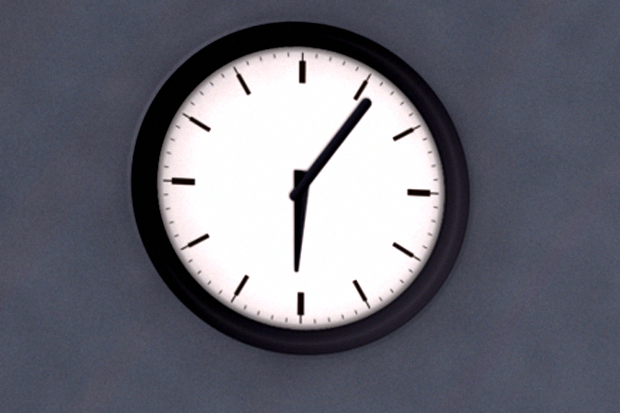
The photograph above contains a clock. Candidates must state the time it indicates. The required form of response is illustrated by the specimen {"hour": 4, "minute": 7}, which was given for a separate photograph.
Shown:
{"hour": 6, "minute": 6}
